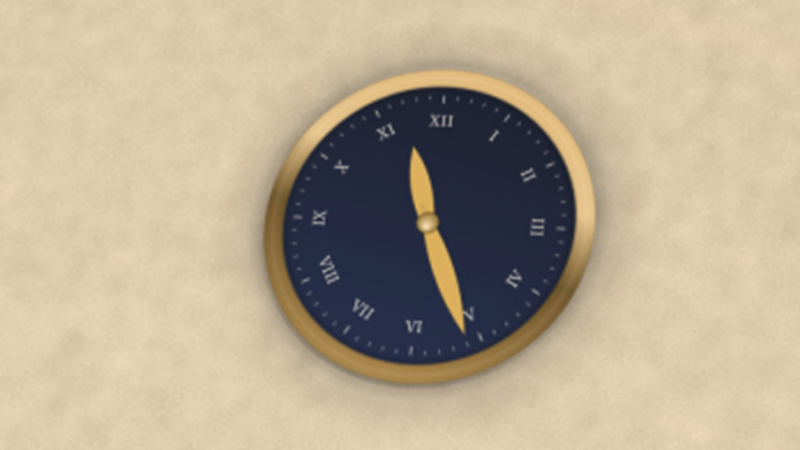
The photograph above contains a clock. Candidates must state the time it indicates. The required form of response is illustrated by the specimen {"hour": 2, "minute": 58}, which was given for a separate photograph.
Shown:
{"hour": 11, "minute": 26}
